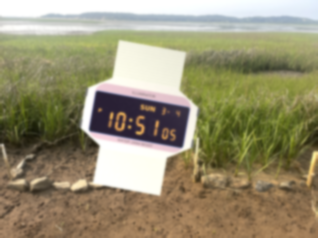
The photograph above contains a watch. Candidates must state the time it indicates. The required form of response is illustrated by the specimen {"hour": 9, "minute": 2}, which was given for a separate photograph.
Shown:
{"hour": 10, "minute": 51}
